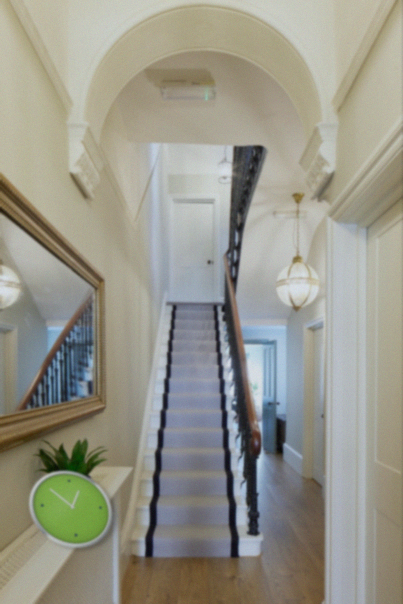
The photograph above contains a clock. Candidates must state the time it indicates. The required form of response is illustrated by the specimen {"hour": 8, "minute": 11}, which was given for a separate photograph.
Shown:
{"hour": 12, "minute": 52}
